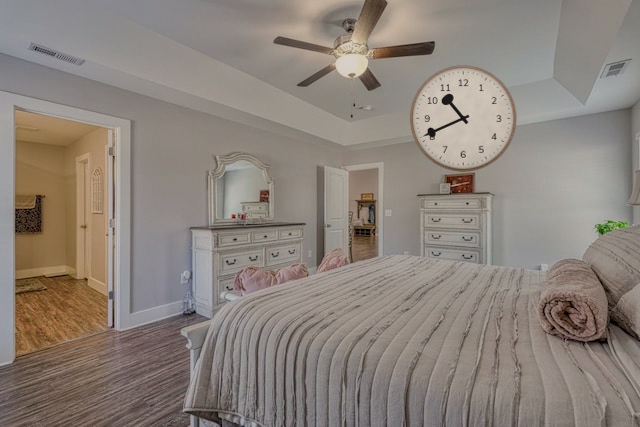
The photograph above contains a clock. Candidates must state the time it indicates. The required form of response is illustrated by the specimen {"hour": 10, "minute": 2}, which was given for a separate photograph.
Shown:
{"hour": 10, "minute": 41}
